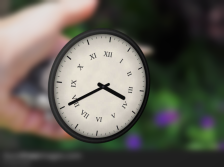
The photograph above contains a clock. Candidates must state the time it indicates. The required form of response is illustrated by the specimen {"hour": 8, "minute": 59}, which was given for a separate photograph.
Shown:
{"hour": 3, "minute": 40}
